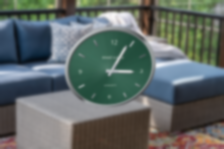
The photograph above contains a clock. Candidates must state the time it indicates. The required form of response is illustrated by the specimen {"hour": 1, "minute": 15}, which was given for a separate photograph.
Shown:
{"hour": 3, "minute": 4}
